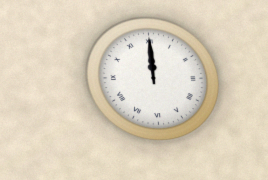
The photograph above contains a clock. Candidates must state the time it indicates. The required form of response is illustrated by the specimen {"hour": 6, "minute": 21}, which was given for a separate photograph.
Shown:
{"hour": 12, "minute": 0}
